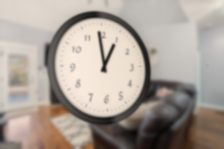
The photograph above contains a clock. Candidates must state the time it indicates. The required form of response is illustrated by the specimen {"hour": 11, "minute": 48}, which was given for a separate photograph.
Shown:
{"hour": 12, "minute": 59}
